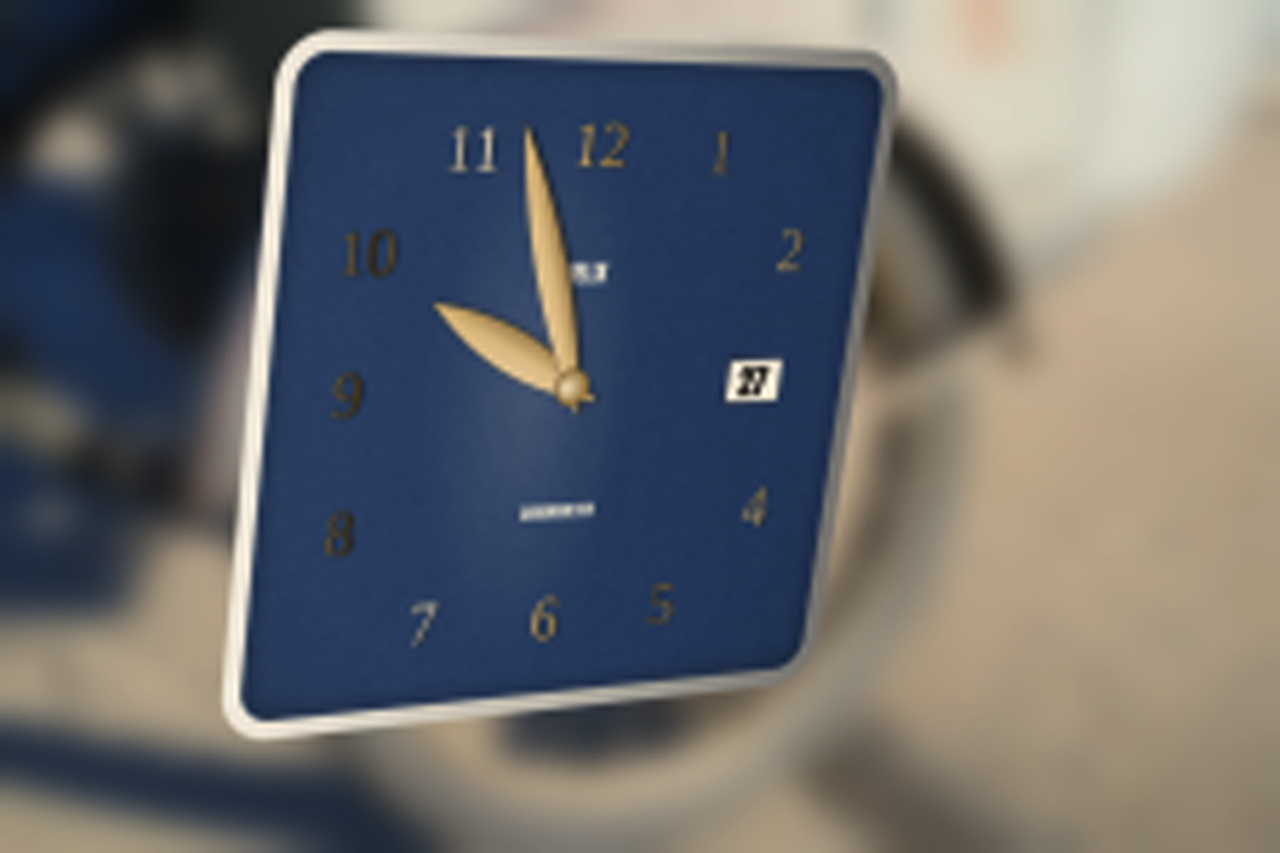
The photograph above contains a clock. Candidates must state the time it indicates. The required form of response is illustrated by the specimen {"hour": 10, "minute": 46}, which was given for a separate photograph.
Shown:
{"hour": 9, "minute": 57}
